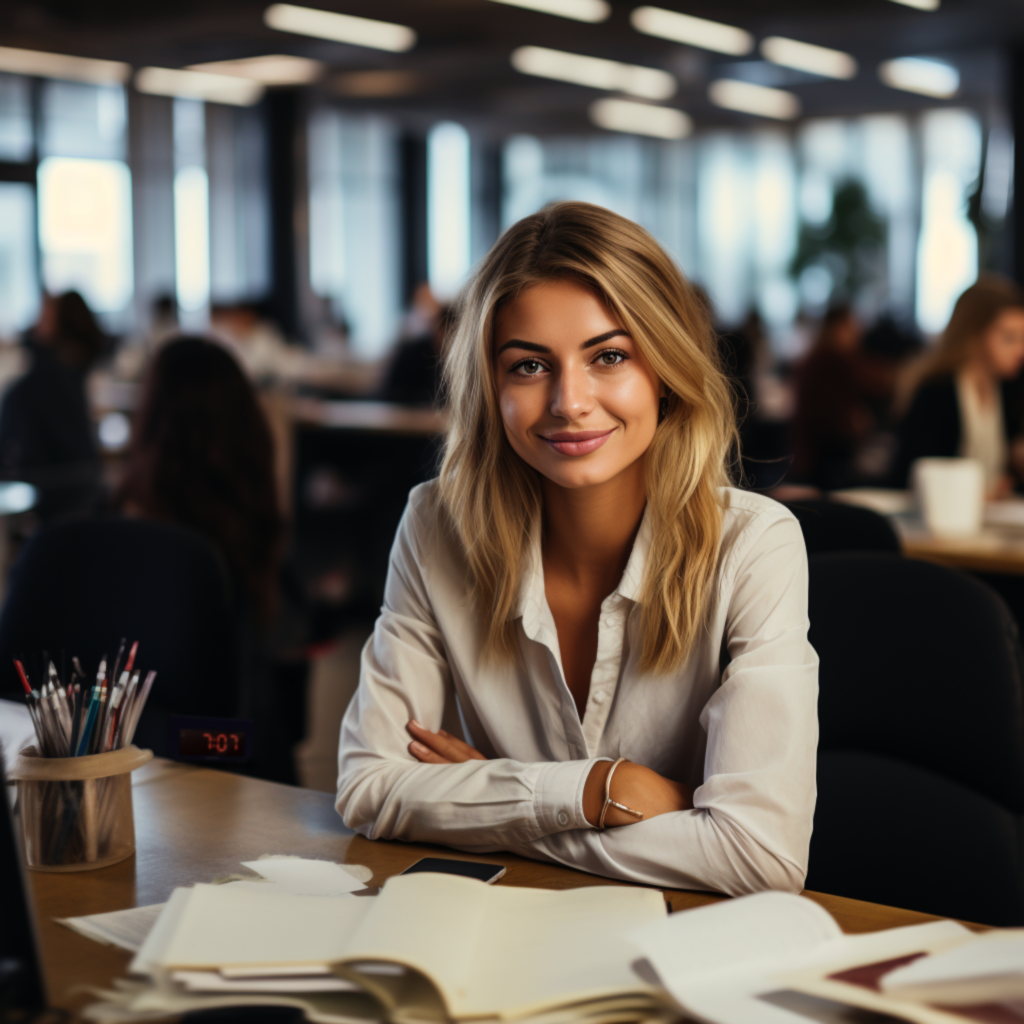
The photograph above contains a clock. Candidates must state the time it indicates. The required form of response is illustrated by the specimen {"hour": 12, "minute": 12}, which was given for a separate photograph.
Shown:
{"hour": 7, "minute": 7}
